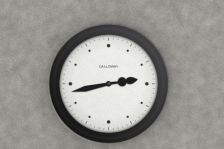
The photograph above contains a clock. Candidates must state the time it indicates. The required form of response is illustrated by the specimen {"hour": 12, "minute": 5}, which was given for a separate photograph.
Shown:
{"hour": 2, "minute": 43}
